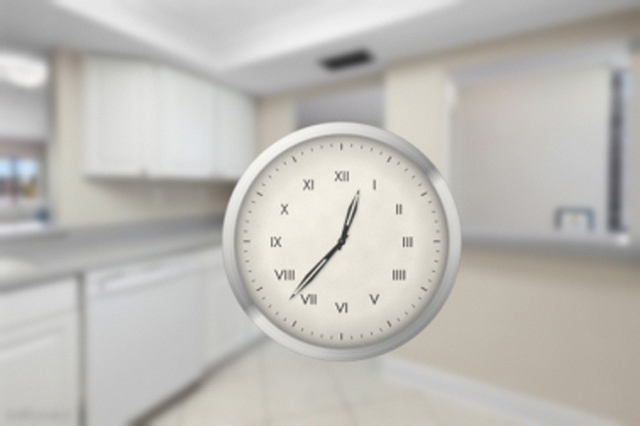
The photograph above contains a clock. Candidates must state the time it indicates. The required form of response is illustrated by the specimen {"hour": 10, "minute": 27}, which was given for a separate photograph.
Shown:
{"hour": 12, "minute": 37}
